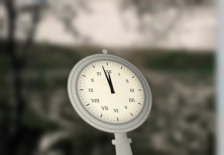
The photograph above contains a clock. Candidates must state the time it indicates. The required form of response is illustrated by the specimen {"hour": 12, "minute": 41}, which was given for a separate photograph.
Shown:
{"hour": 11, "minute": 58}
